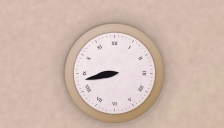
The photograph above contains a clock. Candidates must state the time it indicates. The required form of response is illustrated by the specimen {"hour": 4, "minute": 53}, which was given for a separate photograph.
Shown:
{"hour": 8, "minute": 43}
